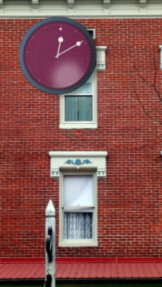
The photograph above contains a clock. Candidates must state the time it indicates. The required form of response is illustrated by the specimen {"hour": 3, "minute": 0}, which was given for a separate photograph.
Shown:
{"hour": 12, "minute": 9}
